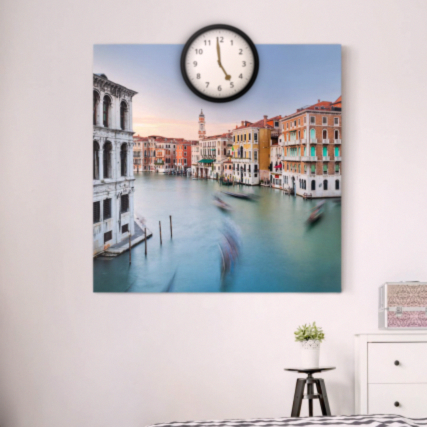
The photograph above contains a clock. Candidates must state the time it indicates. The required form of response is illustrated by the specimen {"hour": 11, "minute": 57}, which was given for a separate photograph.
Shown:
{"hour": 4, "minute": 59}
